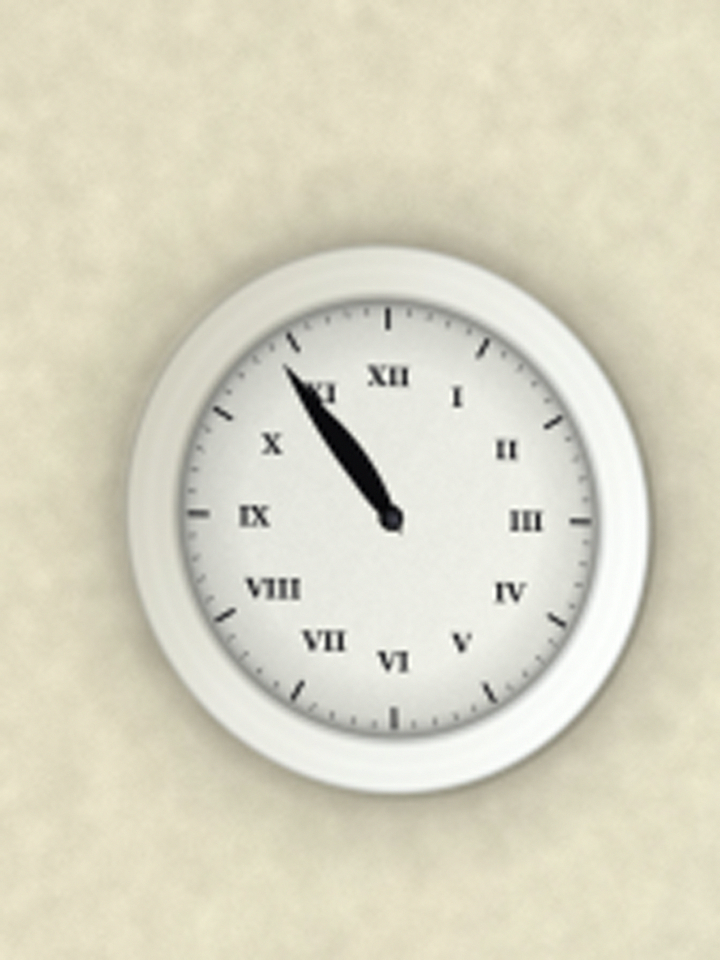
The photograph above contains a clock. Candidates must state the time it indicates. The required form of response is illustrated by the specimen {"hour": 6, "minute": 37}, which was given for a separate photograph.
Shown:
{"hour": 10, "minute": 54}
